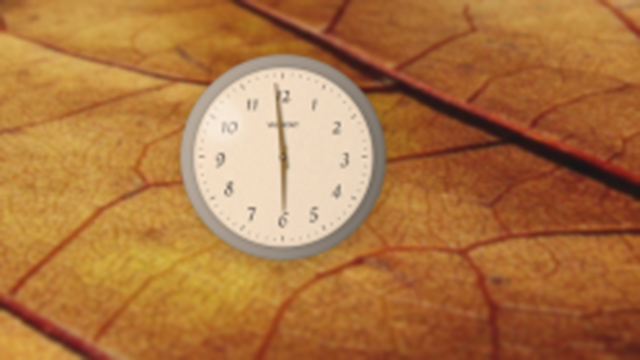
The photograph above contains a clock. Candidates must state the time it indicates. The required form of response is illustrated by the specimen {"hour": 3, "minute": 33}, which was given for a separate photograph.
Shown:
{"hour": 5, "minute": 59}
